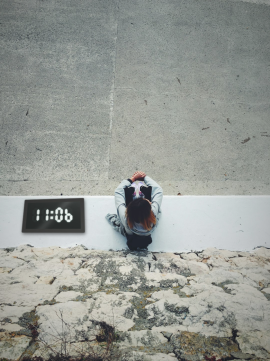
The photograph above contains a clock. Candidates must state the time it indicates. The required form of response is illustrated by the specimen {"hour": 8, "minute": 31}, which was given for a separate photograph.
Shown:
{"hour": 11, "minute": 6}
